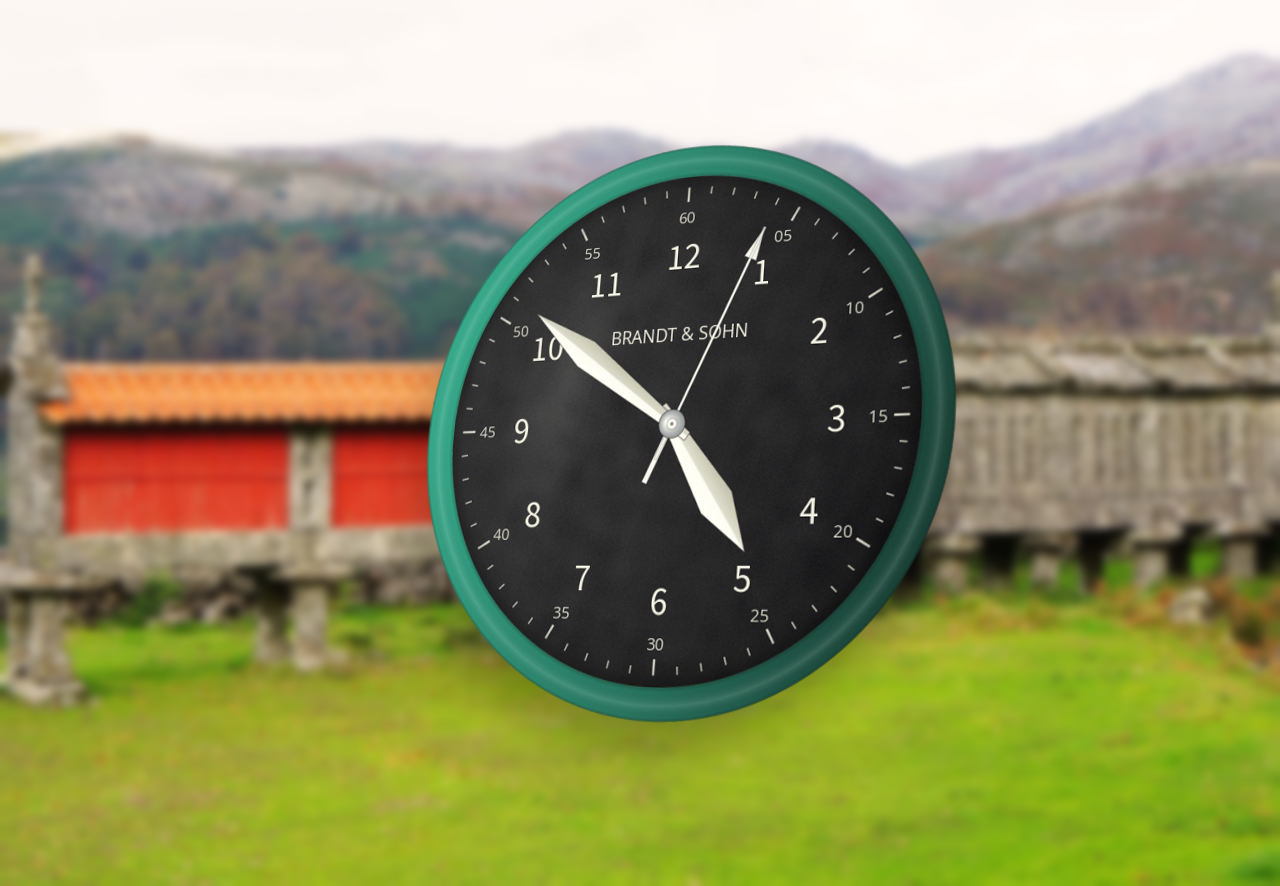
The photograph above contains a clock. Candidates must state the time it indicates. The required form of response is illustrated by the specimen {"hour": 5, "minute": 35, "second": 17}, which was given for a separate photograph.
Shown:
{"hour": 4, "minute": 51, "second": 4}
